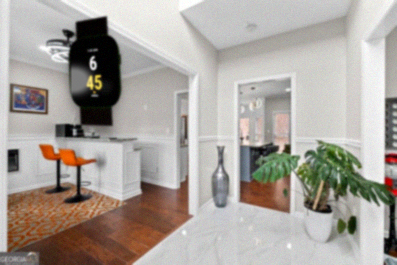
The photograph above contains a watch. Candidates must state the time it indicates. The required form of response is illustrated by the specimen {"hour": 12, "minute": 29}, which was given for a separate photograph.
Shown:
{"hour": 6, "minute": 45}
